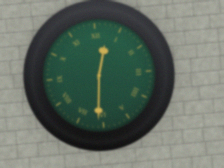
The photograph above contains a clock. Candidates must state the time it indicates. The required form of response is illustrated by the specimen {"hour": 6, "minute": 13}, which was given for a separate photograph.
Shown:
{"hour": 12, "minute": 31}
